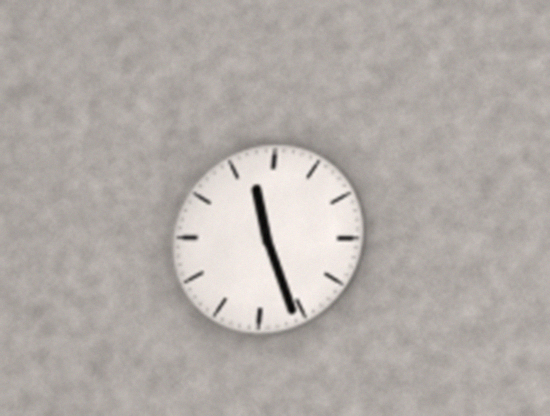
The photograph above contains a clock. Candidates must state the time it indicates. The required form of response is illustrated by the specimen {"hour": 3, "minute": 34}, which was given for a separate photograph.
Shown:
{"hour": 11, "minute": 26}
